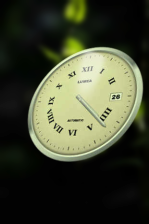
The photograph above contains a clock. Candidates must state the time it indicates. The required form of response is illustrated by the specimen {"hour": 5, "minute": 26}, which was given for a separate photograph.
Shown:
{"hour": 4, "minute": 22}
